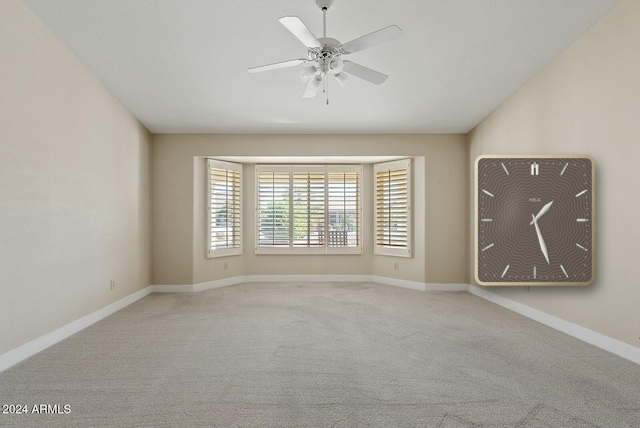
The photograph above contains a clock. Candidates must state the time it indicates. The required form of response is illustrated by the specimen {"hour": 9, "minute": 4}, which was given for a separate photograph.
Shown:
{"hour": 1, "minute": 27}
